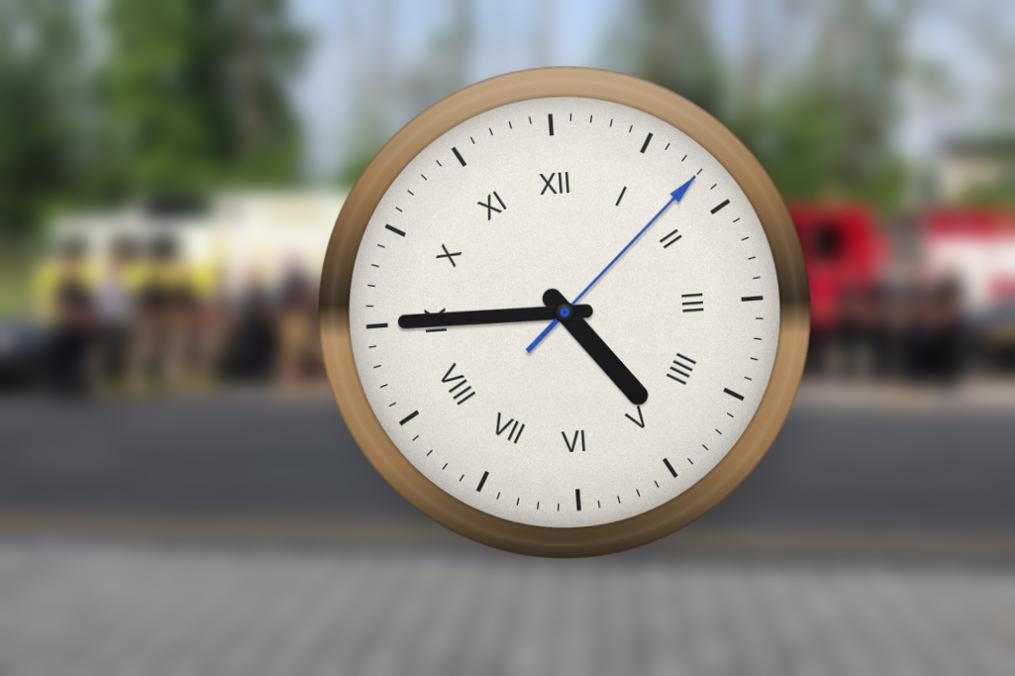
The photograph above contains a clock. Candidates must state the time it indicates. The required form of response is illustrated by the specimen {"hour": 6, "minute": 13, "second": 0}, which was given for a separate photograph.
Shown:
{"hour": 4, "minute": 45, "second": 8}
